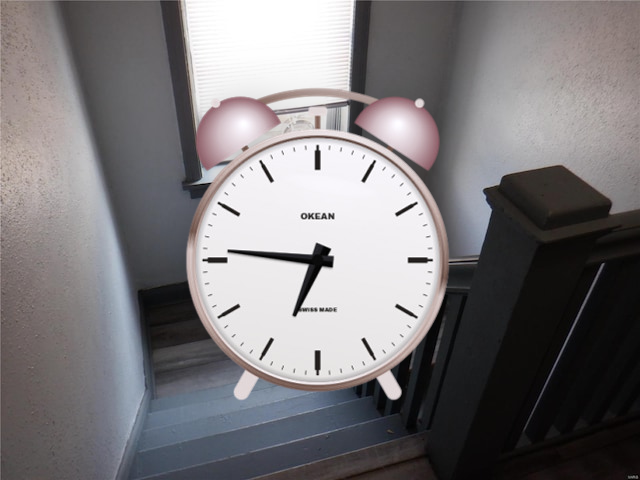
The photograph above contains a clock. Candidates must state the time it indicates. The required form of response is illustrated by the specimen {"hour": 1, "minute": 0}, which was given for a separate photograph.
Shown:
{"hour": 6, "minute": 46}
